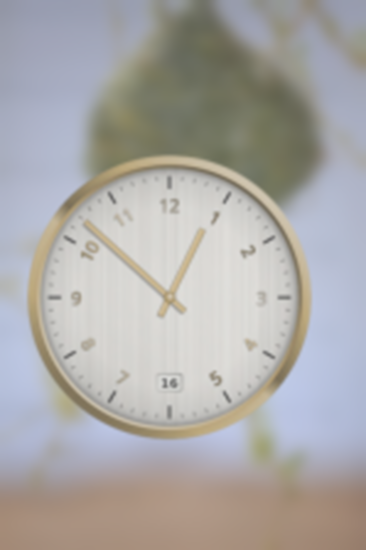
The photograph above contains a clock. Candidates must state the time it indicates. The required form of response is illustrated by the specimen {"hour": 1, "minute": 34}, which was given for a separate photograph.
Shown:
{"hour": 12, "minute": 52}
